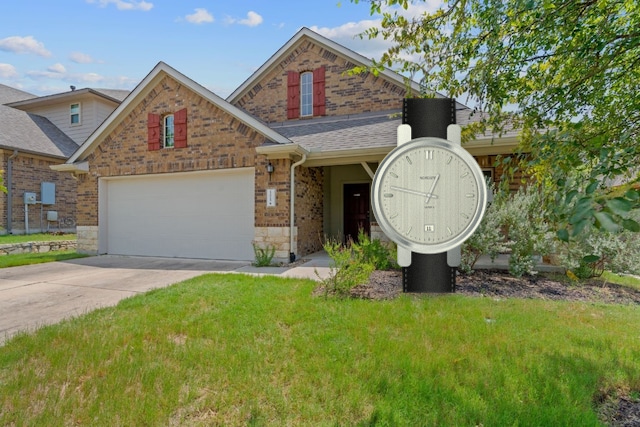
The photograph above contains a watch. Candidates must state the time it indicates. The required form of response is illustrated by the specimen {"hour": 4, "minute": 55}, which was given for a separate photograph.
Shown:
{"hour": 12, "minute": 47}
